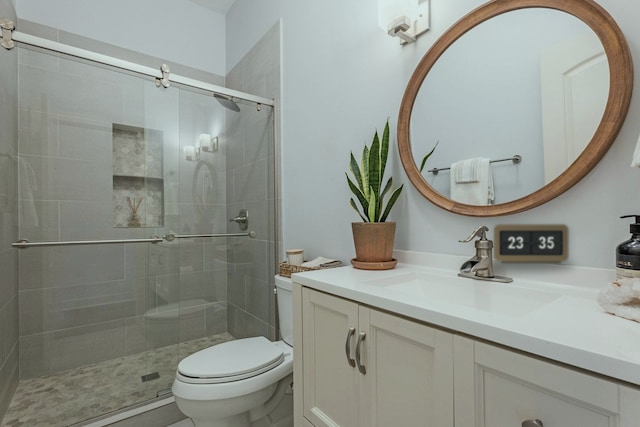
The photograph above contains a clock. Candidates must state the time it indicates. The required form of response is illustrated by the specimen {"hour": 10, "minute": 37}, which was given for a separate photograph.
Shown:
{"hour": 23, "minute": 35}
